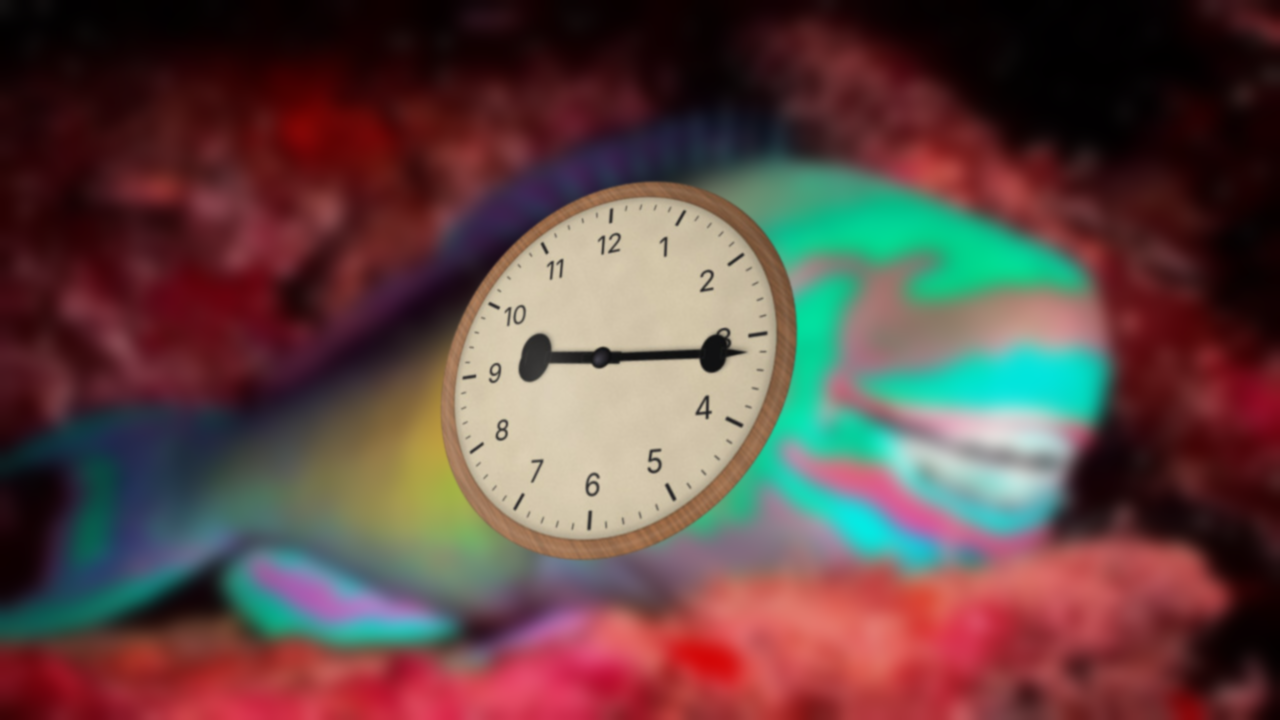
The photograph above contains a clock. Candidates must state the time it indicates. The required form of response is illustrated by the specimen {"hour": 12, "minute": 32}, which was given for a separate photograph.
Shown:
{"hour": 9, "minute": 16}
